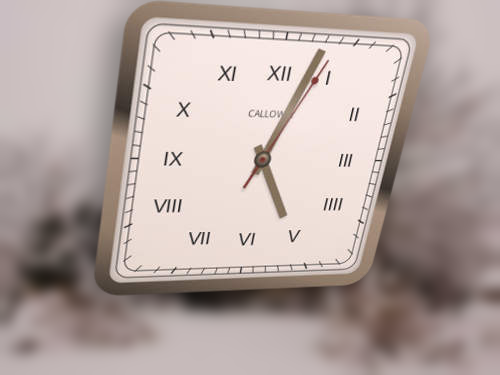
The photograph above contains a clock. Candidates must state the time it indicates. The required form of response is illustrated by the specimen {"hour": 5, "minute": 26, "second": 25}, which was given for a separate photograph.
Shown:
{"hour": 5, "minute": 3, "second": 4}
